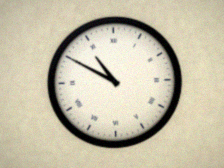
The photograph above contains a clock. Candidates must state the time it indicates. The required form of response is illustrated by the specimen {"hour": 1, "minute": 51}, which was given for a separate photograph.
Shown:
{"hour": 10, "minute": 50}
